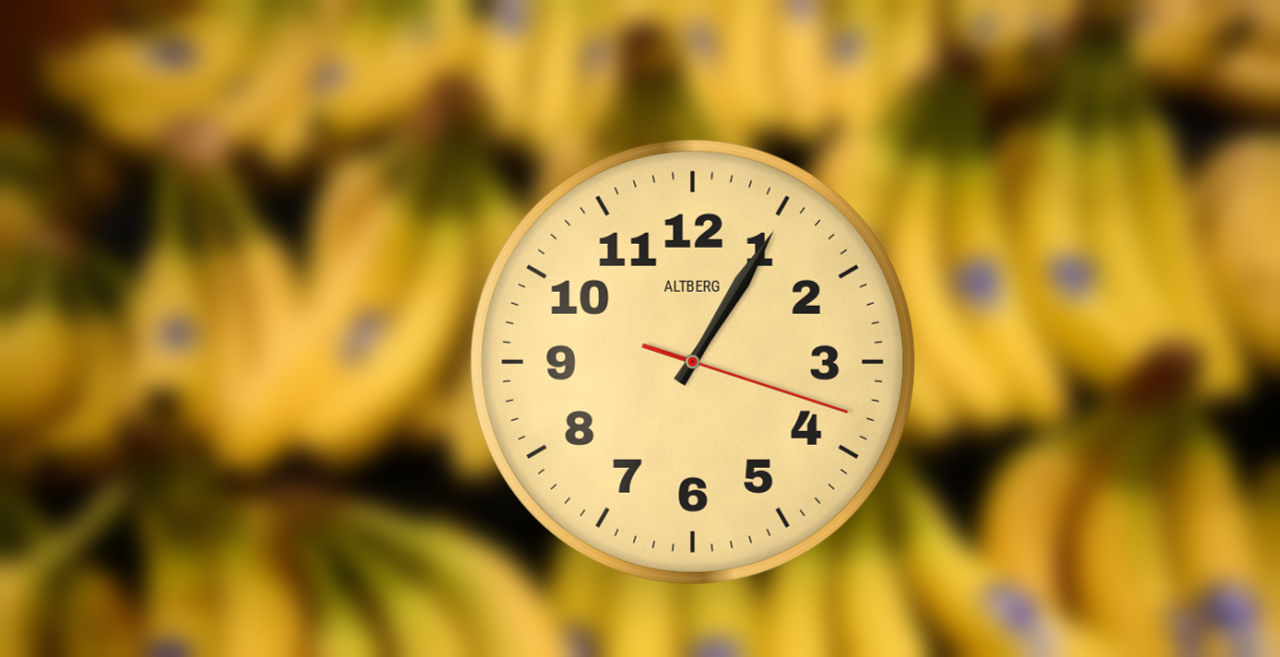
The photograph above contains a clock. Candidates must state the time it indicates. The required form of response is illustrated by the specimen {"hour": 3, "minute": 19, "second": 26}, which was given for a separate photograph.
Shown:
{"hour": 1, "minute": 5, "second": 18}
